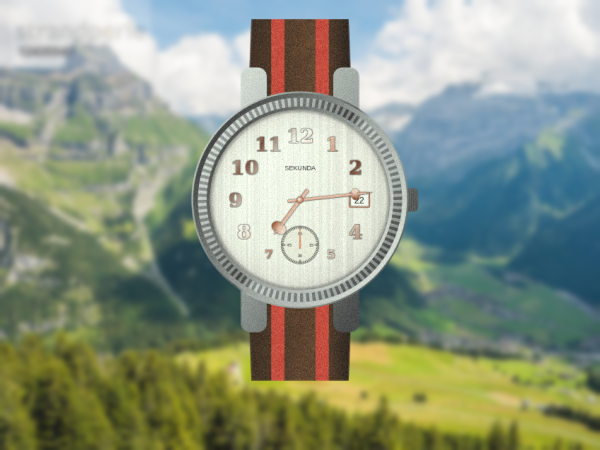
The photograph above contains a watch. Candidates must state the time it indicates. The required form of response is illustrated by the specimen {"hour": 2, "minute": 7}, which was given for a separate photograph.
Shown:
{"hour": 7, "minute": 14}
